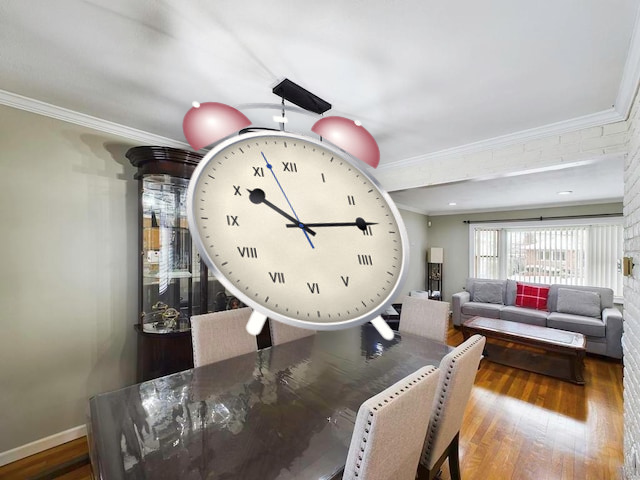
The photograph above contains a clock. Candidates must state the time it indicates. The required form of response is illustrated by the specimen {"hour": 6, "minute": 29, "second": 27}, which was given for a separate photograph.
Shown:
{"hour": 10, "minute": 13, "second": 57}
